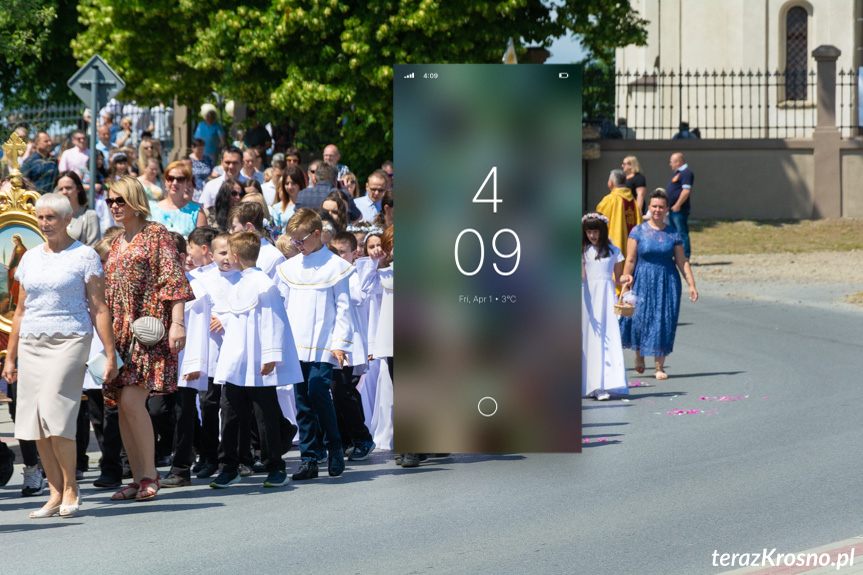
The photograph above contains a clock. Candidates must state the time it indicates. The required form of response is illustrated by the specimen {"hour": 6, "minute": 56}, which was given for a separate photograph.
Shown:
{"hour": 4, "minute": 9}
